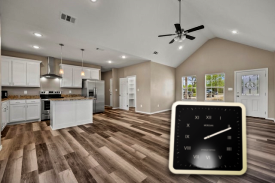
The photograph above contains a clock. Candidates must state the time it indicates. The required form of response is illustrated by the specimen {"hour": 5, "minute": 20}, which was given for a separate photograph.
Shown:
{"hour": 2, "minute": 11}
